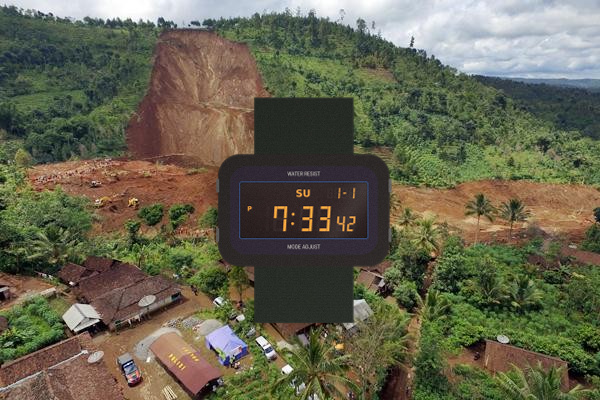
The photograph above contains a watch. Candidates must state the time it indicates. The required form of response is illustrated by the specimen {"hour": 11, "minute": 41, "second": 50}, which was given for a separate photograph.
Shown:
{"hour": 7, "minute": 33, "second": 42}
